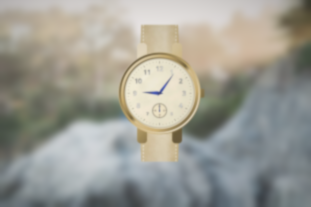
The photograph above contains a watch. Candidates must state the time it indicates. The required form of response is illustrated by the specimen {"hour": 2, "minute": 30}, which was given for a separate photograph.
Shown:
{"hour": 9, "minute": 6}
